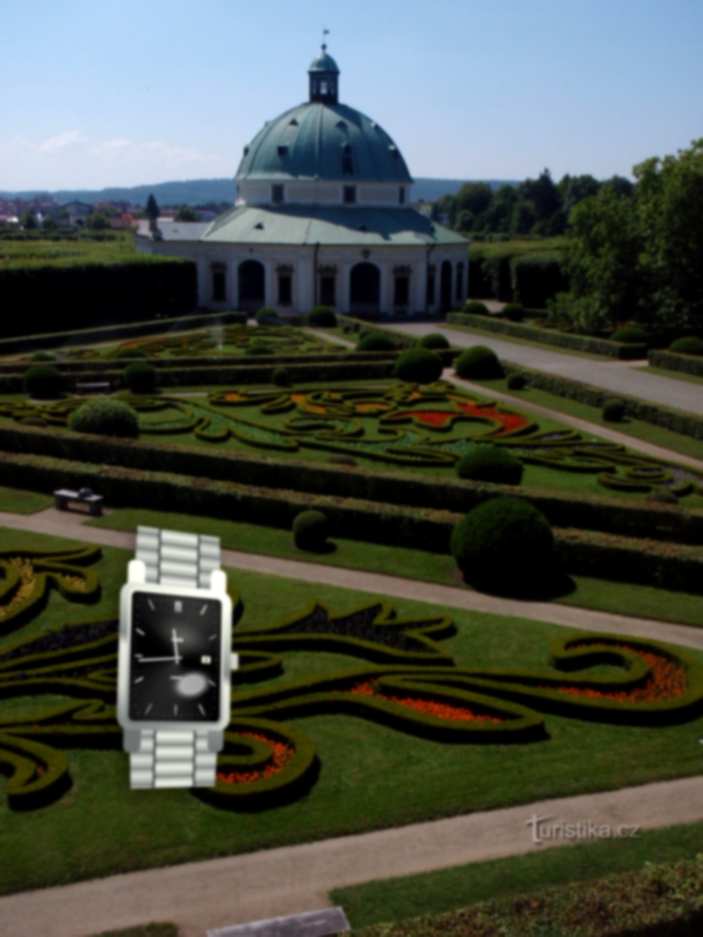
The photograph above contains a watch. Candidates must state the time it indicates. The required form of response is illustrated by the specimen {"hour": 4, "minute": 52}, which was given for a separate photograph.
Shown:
{"hour": 11, "minute": 44}
